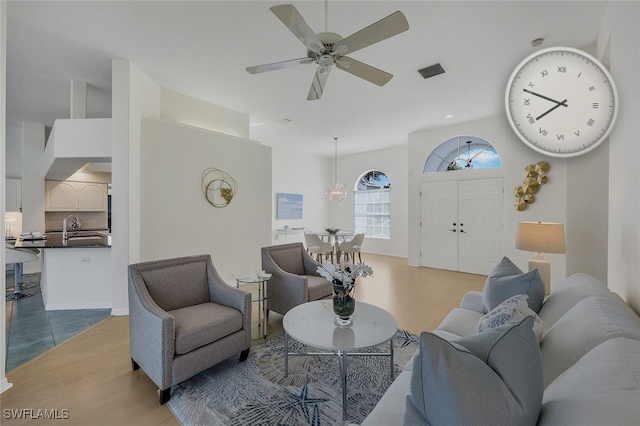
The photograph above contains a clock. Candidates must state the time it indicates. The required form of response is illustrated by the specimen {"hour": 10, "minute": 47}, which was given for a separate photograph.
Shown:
{"hour": 7, "minute": 48}
